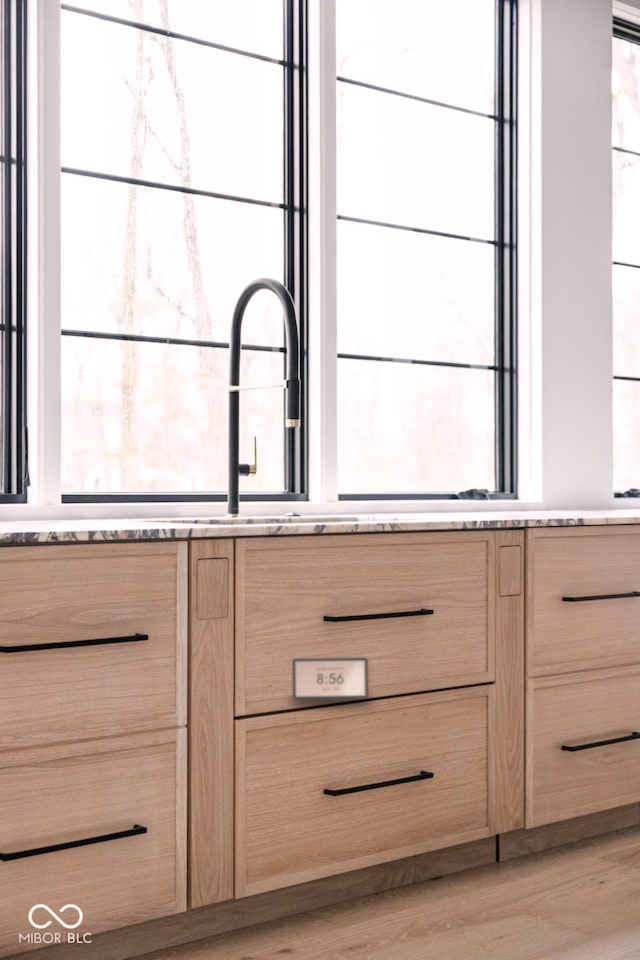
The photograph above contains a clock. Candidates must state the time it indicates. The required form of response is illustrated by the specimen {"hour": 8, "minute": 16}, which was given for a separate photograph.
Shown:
{"hour": 8, "minute": 56}
